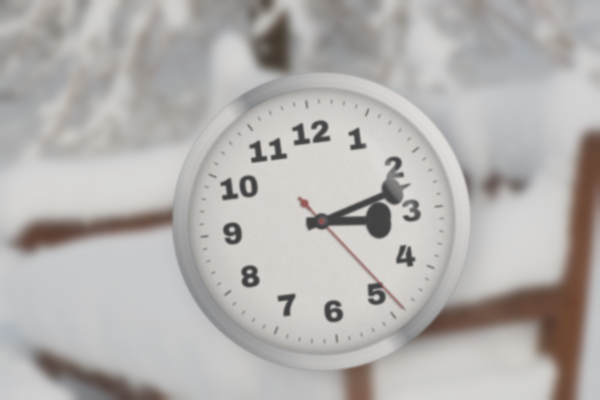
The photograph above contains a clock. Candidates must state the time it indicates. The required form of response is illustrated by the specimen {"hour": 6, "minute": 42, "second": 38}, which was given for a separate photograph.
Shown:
{"hour": 3, "minute": 12, "second": 24}
